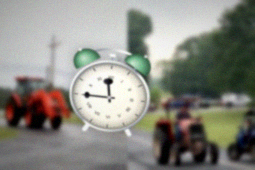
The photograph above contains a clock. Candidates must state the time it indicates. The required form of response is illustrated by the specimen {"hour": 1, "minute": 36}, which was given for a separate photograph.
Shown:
{"hour": 11, "minute": 45}
